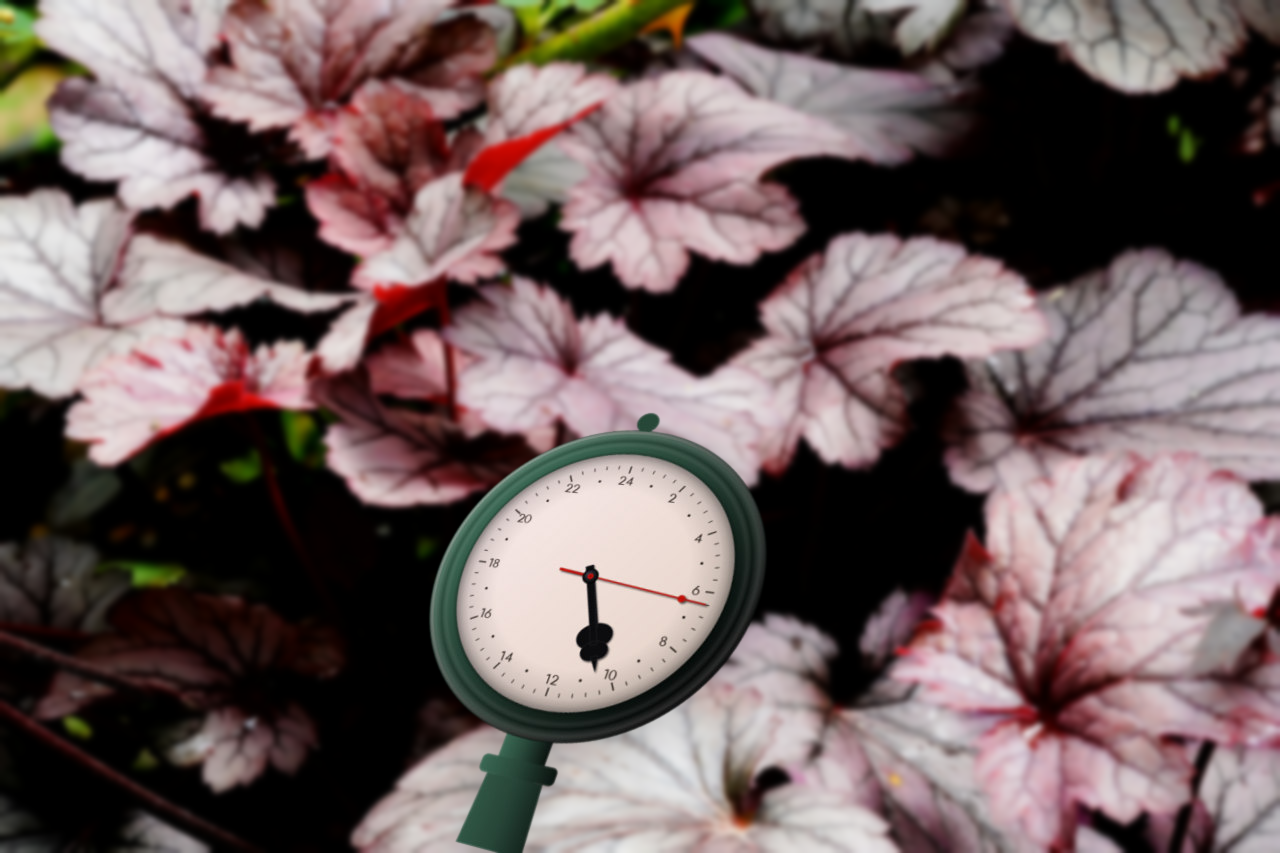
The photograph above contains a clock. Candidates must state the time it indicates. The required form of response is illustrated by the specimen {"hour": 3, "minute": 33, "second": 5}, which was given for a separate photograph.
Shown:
{"hour": 10, "minute": 26, "second": 16}
